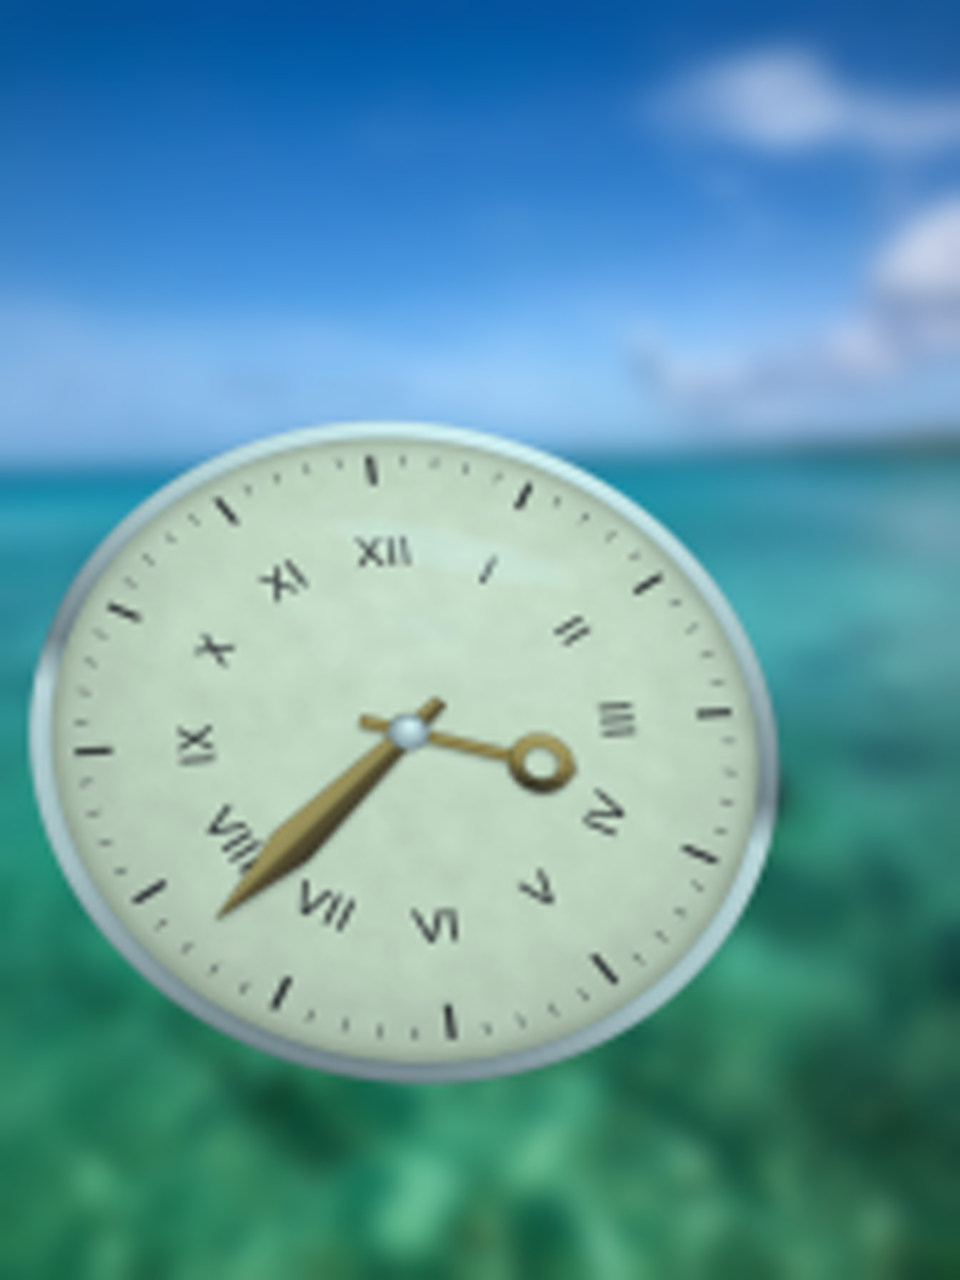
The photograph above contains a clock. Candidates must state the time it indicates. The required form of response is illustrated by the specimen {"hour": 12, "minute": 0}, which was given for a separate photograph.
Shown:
{"hour": 3, "minute": 38}
